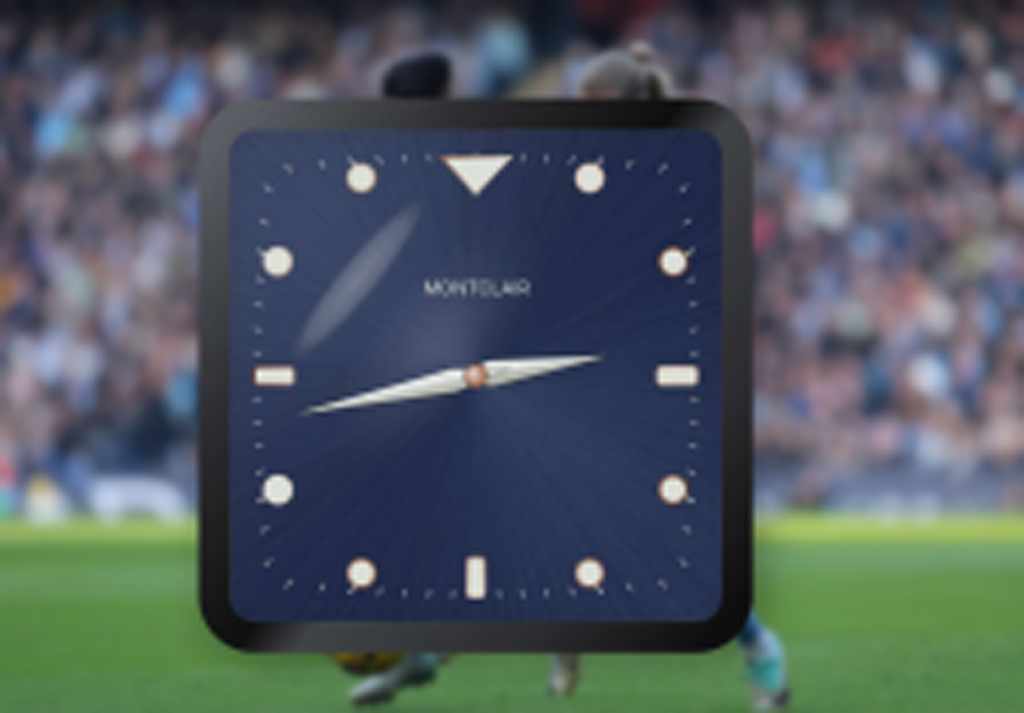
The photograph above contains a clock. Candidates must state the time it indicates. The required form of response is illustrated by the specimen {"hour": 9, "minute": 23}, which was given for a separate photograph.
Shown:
{"hour": 2, "minute": 43}
